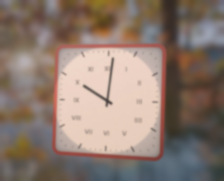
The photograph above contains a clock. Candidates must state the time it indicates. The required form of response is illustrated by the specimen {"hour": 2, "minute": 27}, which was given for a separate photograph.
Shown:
{"hour": 10, "minute": 1}
